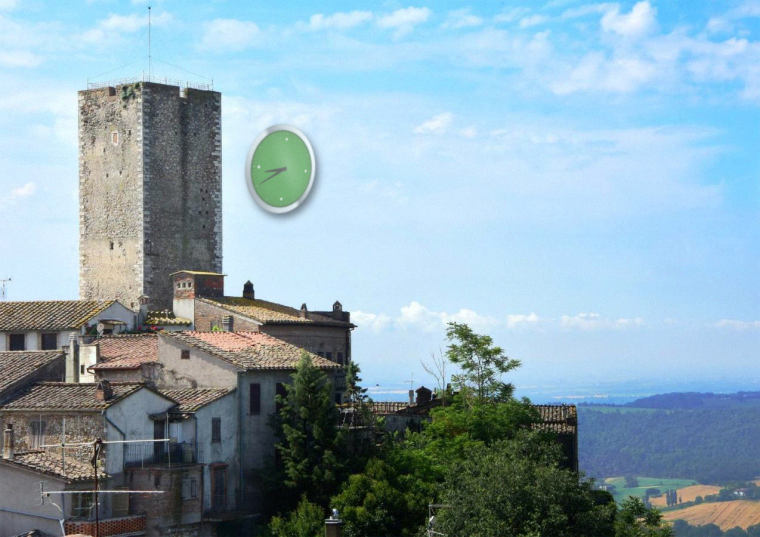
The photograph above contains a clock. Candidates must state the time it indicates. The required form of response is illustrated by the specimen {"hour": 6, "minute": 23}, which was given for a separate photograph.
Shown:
{"hour": 8, "minute": 40}
